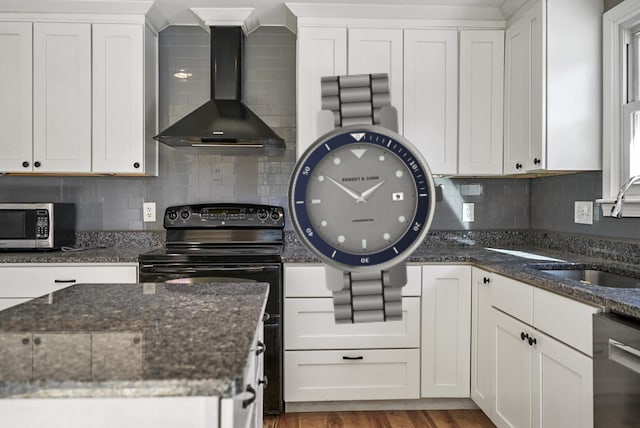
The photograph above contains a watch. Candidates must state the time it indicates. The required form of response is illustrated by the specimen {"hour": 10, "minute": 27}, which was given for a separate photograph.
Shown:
{"hour": 1, "minute": 51}
